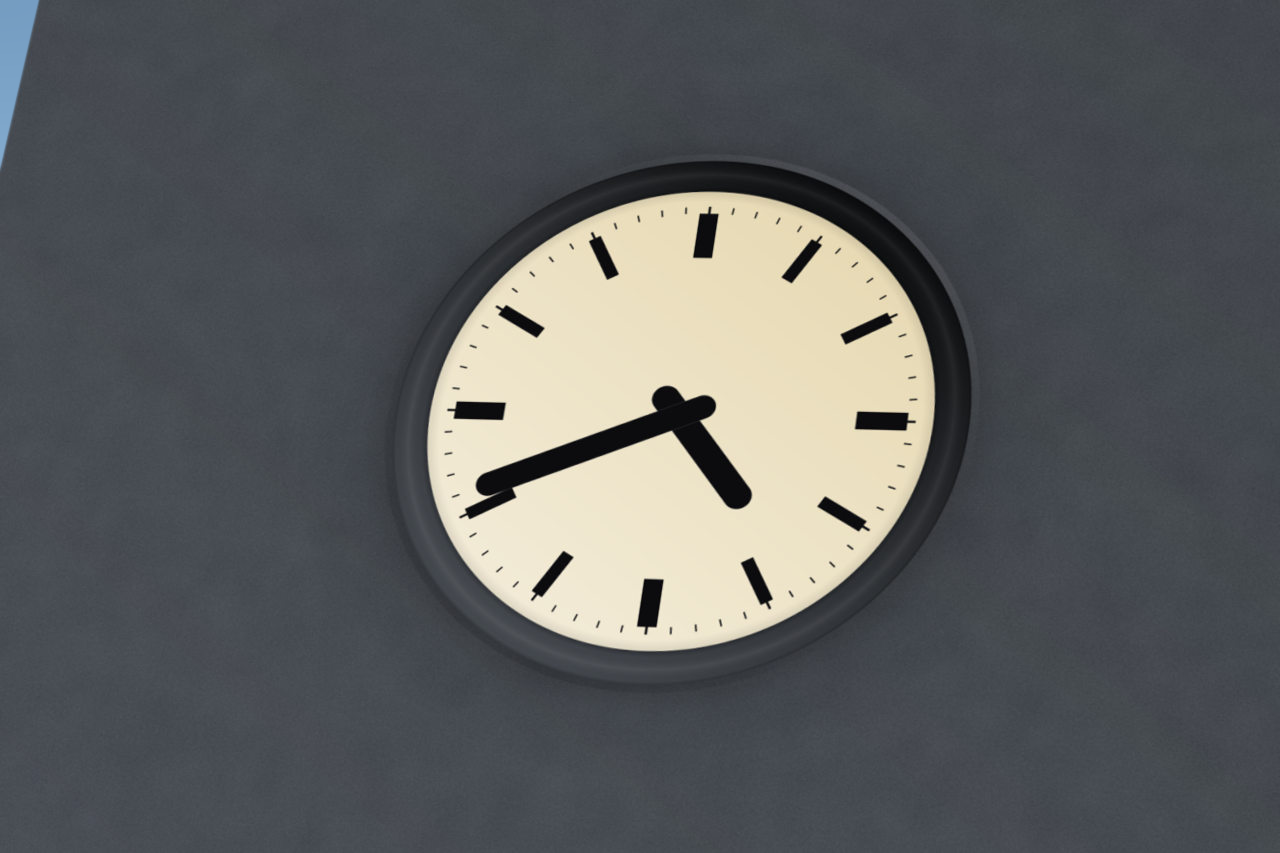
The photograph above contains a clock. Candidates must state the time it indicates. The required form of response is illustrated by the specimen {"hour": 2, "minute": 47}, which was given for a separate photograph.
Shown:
{"hour": 4, "minute": 41}
